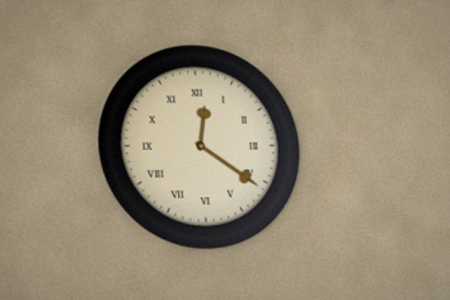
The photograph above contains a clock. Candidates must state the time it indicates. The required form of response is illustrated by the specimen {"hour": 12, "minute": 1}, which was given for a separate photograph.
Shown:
{"hour": 12, "minute": 21}
